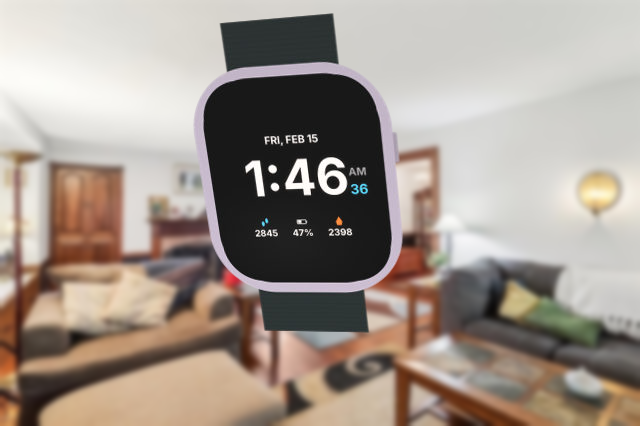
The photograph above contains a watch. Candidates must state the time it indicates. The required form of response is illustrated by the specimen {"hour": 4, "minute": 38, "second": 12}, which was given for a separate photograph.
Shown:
{"hour": 1, "minute": 46, "second": 36}
